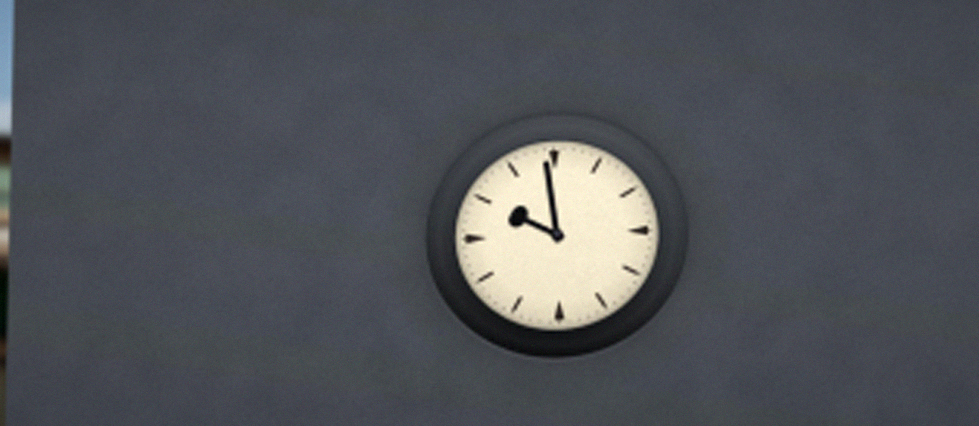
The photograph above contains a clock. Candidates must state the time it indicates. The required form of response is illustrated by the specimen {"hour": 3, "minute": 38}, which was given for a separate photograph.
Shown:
{"hour": 9, "minute": 59}
